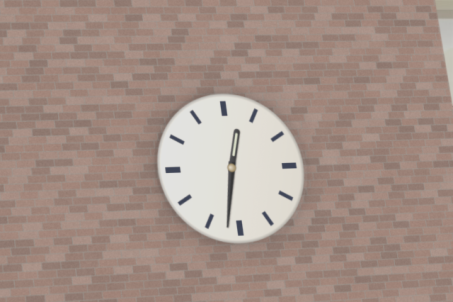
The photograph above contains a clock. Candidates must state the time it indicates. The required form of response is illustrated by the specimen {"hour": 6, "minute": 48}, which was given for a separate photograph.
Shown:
{"hour": 12, "minute": 32}
